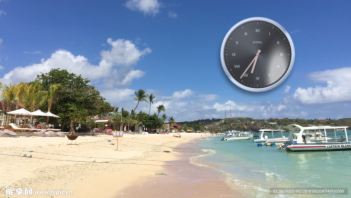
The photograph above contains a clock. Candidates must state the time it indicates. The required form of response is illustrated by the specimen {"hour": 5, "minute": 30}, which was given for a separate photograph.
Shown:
{"hour": 6, "minute": 36}
